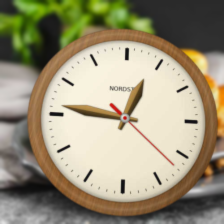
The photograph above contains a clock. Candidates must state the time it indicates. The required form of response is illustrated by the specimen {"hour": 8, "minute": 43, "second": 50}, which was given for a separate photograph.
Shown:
{"hour": 12, "minute": 46, "second": 22}
